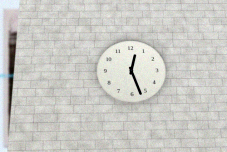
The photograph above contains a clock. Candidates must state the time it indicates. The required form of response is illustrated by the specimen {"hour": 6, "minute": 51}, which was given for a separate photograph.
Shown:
{"hour": 12, "minute": 27}
